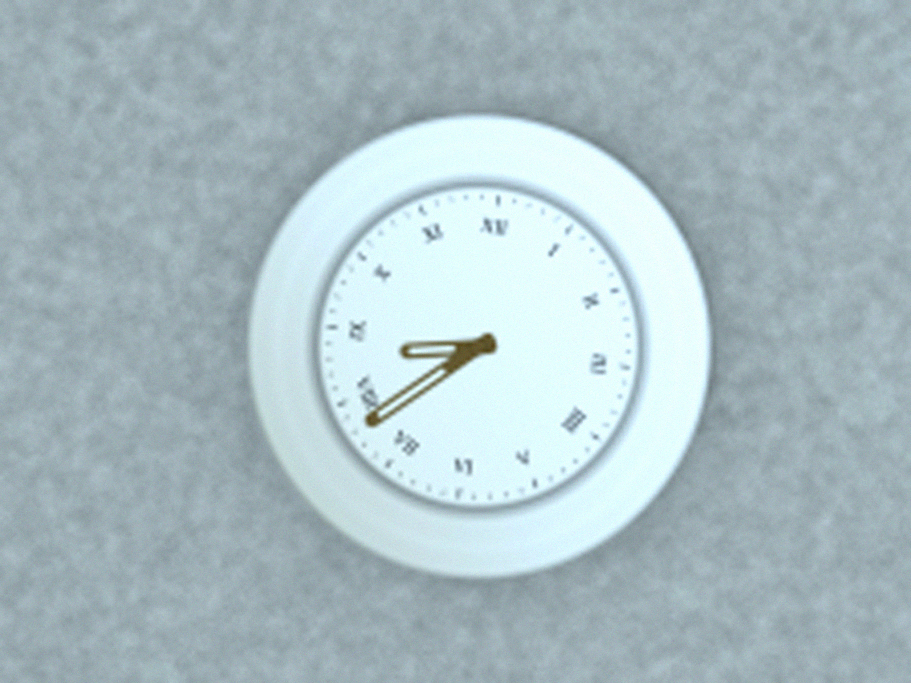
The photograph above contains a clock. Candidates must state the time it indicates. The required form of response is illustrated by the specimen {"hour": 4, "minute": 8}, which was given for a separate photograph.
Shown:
{"hour": 8, "minute": 38}
